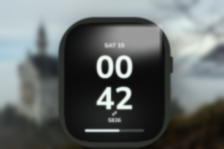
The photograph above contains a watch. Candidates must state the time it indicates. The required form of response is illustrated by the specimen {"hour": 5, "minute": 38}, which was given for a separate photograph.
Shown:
{"hour": 0, "minute": 42}
